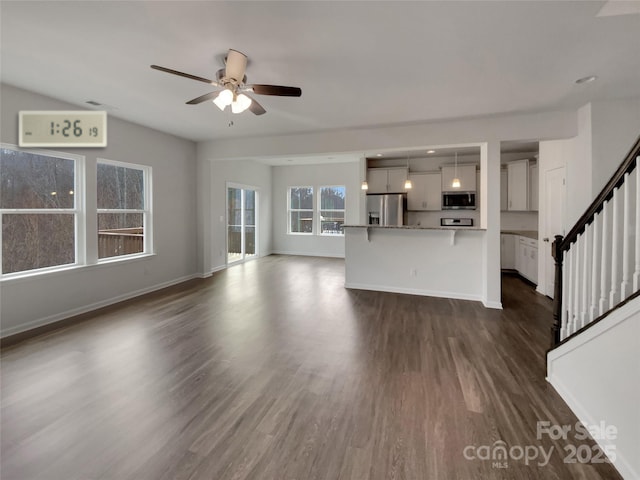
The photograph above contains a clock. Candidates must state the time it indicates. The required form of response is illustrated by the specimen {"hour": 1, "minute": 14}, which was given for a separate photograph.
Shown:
{"hour": 1, "minute": 26}
